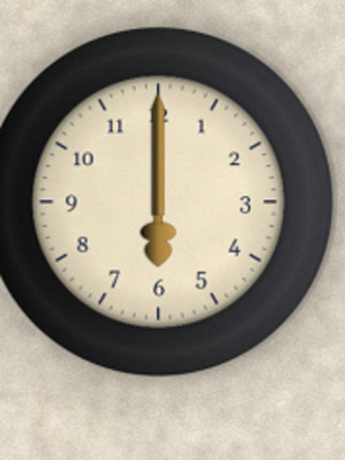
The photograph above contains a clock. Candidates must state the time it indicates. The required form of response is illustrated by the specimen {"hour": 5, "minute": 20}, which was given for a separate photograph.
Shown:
{"hour": 6, "minute": 0}
